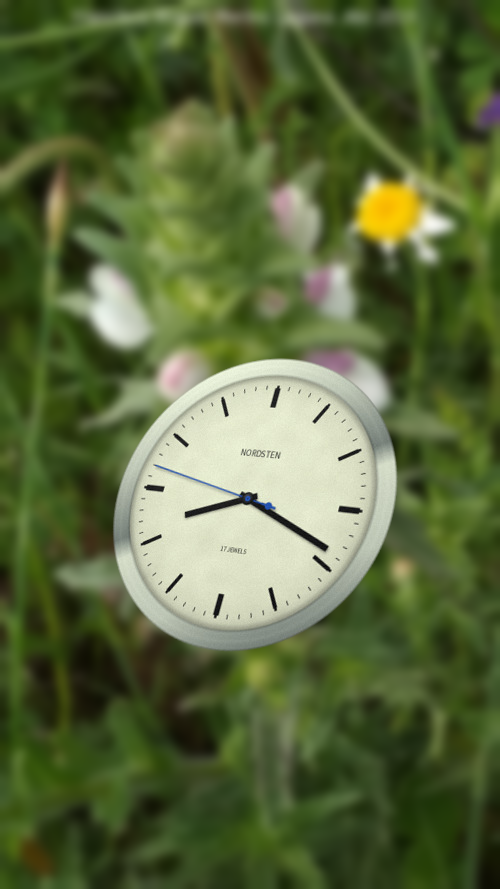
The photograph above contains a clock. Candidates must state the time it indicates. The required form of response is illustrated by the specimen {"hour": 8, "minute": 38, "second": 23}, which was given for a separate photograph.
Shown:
{"hour": 8, "minute": 18, "second": 47}
